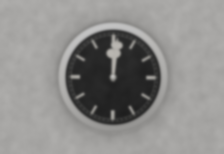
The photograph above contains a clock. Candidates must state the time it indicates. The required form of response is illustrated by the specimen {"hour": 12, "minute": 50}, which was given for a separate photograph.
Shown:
{"hour": 12, "minute": 1}
